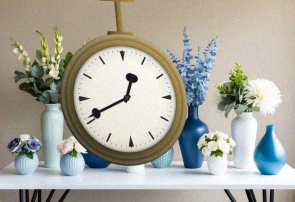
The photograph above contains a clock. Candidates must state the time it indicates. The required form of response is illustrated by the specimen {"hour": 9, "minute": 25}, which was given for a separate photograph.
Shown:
{"hour": 12, "minute": 41}
